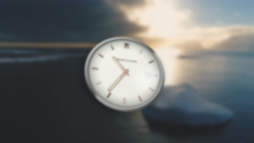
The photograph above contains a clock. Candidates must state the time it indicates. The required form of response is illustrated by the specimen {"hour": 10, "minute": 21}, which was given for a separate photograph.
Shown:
{"hour": 10, "minute": 36}
